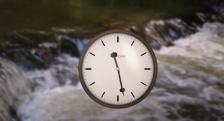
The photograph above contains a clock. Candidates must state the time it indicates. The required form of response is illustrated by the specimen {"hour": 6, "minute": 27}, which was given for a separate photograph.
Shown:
{"hour": 11, "minute": 28}
